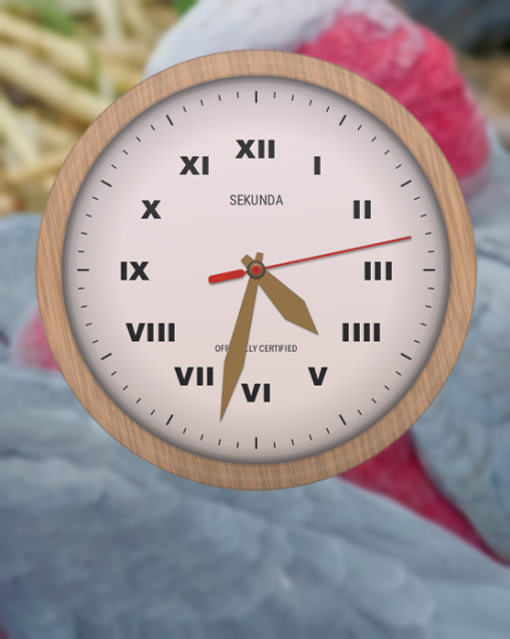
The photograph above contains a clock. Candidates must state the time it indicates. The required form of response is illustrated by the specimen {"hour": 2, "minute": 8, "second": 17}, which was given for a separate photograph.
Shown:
{"hour": 4, "minute": 32, "second": 13}
